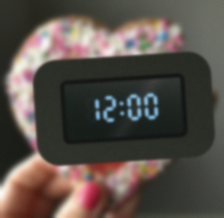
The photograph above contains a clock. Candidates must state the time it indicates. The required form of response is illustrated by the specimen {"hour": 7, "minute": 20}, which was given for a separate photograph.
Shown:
{"hour": 12, "minute": 0}
